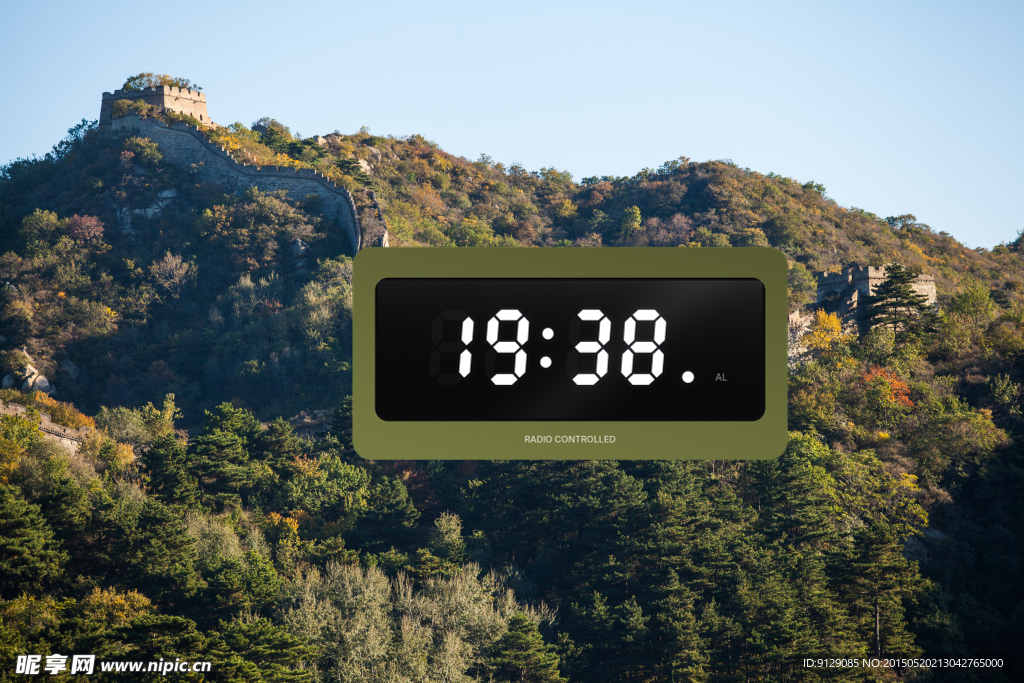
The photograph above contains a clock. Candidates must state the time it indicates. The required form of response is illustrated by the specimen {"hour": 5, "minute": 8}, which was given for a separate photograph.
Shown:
{"hour": 19, "minute": 38}
